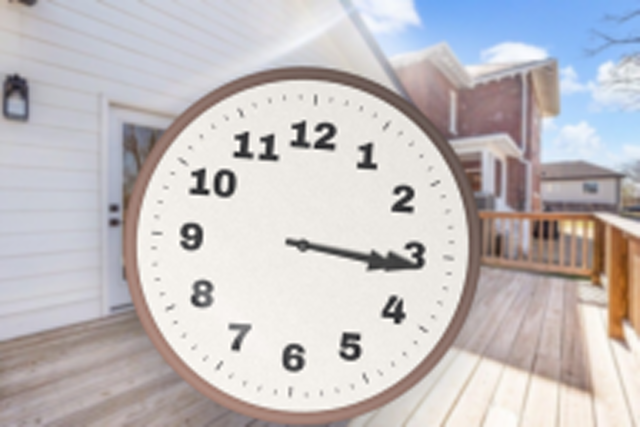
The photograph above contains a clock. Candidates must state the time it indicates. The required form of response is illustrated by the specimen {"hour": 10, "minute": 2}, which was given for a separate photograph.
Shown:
{"hour": 3, "minute": 16}
